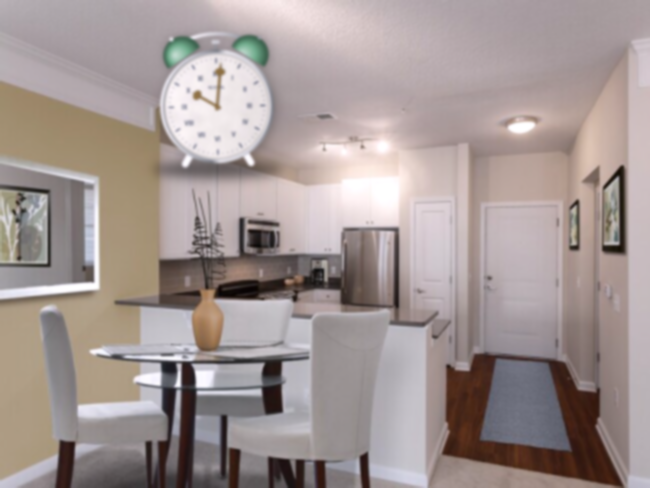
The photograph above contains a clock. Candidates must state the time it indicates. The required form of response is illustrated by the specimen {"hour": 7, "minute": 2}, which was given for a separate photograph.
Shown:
{"hour": 10, "minute": 1}
